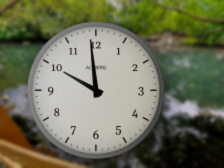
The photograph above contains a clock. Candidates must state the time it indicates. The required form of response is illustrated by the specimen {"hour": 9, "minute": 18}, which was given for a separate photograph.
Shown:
{"hour": 9, "minute": 59}
